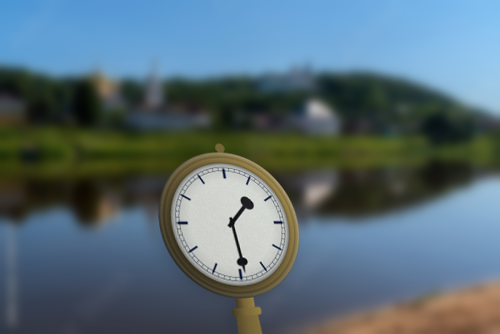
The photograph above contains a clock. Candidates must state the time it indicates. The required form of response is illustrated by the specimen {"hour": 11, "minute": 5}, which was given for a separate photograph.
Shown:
{"hour": 1, "minute": 29}
